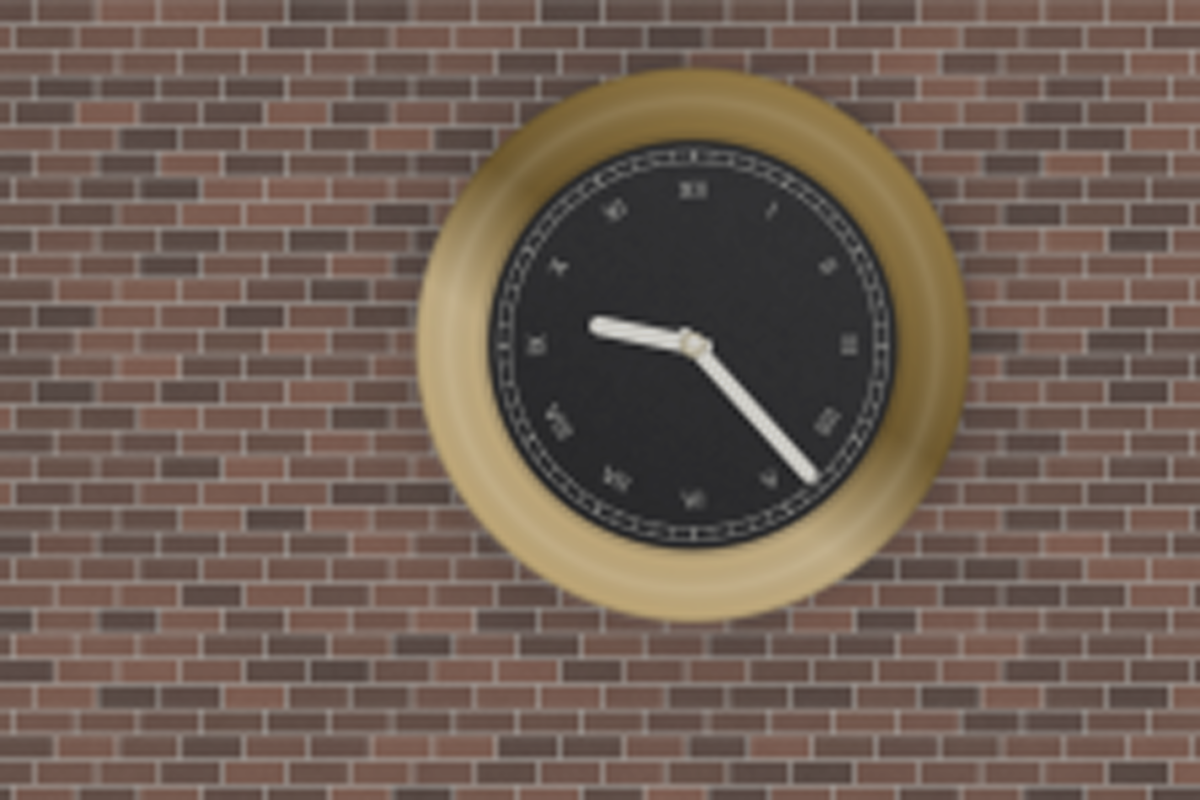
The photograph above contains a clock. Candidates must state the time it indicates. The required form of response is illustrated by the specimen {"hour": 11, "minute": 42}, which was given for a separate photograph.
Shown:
{"hour": 9, "minute": 23}
